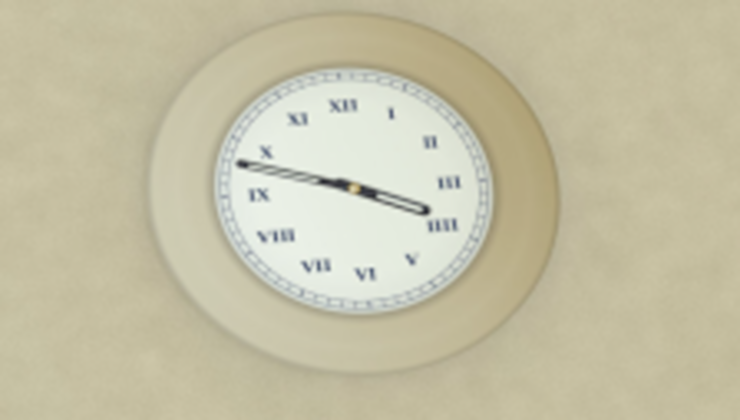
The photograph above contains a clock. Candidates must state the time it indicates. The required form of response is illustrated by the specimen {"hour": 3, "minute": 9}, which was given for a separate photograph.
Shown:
{"hour": 3, "minute": 48}
